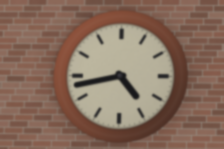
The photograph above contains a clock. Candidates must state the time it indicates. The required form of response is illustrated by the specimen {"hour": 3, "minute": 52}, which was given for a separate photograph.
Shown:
{"hour": 4, "minute": 43}
